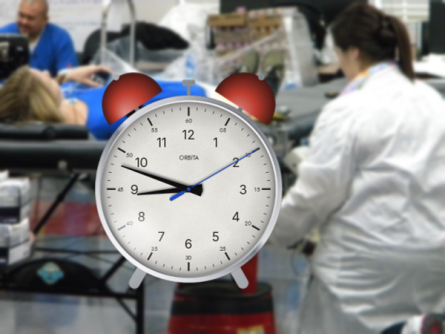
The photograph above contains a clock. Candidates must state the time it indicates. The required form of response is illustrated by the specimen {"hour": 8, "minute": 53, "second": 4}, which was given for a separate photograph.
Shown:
{"hour": 8, "minute": 48, "second": 10}
